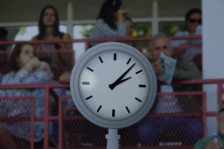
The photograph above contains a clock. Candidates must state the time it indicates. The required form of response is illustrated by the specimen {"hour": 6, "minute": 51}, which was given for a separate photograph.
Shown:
{"hour": 2, "minute": 7}
